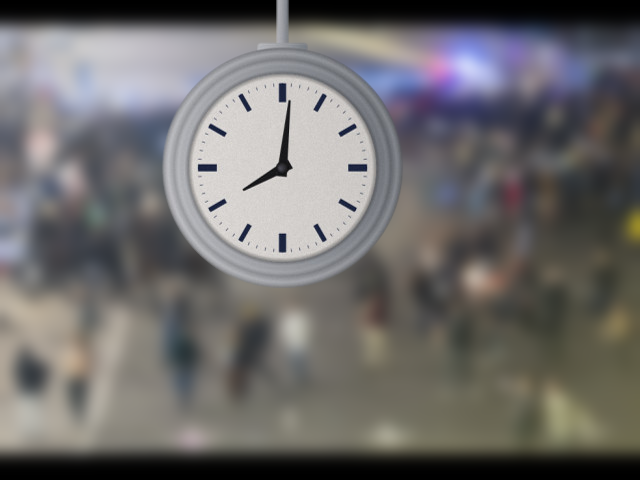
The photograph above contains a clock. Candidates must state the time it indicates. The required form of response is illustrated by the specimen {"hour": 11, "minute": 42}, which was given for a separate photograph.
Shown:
{"hour": 8, "minute": 1}
